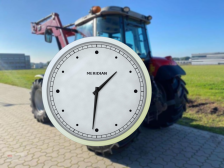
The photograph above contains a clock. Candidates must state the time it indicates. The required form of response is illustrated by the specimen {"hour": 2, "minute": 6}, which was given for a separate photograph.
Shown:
{"hour": 1, "minute": 31}
